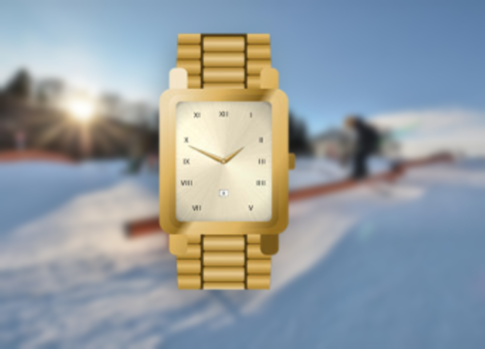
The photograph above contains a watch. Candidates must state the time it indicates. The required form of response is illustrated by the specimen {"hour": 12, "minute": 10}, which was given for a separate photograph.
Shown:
{"hour": 1, "minute": 49}
